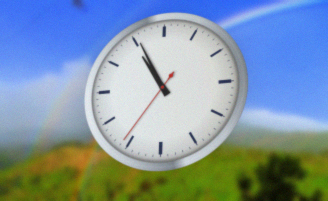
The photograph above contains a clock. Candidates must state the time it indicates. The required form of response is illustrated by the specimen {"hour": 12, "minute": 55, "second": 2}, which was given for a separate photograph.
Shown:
{"hour": 10, "minute": 55, "second": 36}
